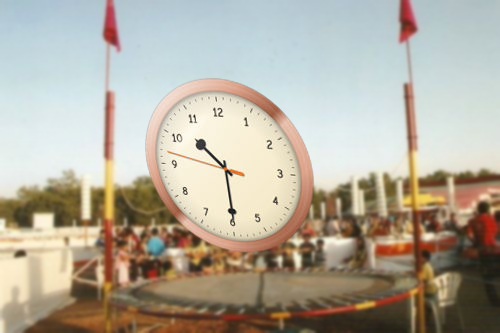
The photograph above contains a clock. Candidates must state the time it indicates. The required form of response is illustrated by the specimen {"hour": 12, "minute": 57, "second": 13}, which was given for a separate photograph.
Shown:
{"hour": 10, "minute": 29, "second": 47}
